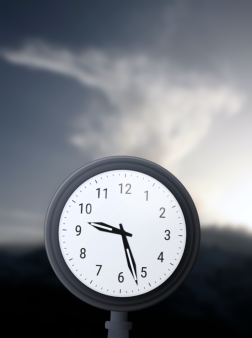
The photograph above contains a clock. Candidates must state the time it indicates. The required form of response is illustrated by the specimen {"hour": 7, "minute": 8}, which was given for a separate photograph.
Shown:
{"hour": 9, "minute": 27}
